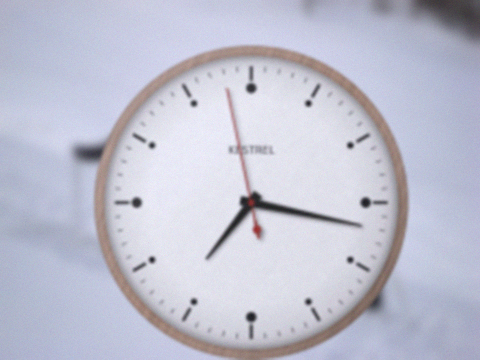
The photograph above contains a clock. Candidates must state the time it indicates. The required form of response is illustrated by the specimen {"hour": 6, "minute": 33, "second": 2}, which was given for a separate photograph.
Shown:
{"hour": 7, "minute": 16, "second": 58}
